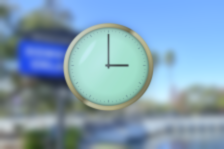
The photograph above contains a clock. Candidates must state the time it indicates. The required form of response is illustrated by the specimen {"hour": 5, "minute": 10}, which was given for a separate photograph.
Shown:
{"hour": 3, "minute": 0}
